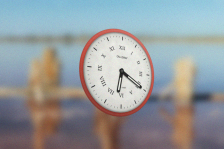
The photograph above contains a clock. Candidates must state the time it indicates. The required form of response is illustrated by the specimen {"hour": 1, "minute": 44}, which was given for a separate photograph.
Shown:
{"hour": 6, "minute": 20}
